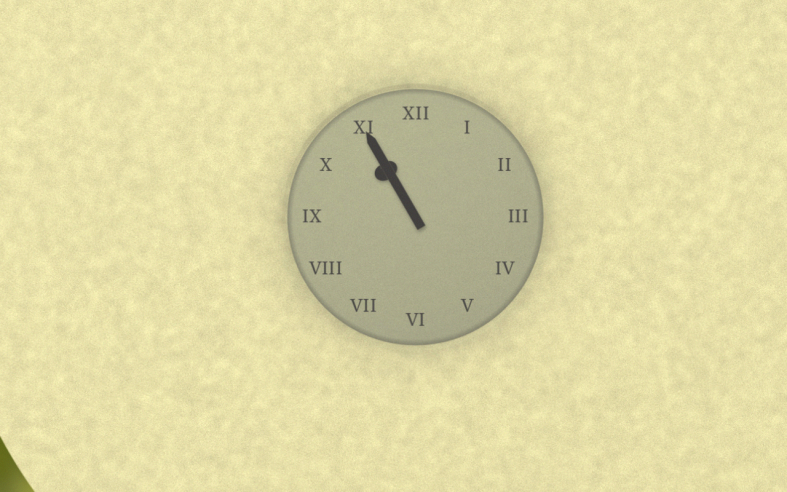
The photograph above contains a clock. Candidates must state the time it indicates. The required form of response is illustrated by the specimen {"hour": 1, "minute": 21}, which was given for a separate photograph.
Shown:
{"hour": 10, "minute": 55}
